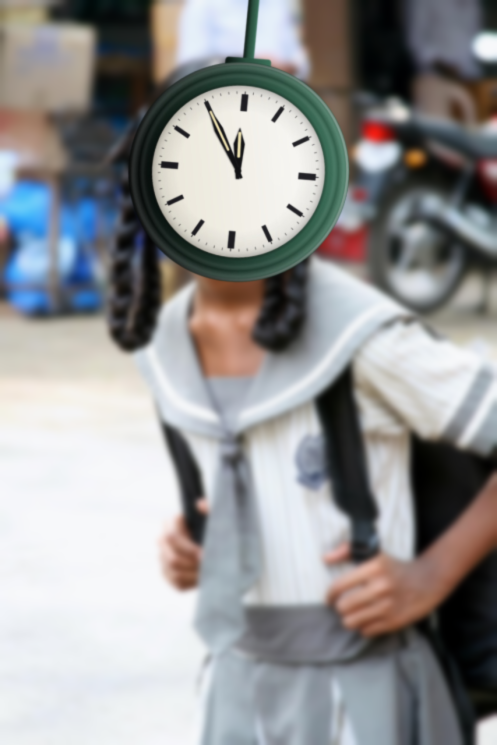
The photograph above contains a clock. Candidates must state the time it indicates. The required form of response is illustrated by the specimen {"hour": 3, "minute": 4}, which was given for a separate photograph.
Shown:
{"hour": 11, "minute": 55}
